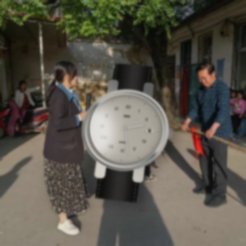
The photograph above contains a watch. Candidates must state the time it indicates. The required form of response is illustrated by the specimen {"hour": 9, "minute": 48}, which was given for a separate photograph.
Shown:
{"hour": 2, "minute": 28}
